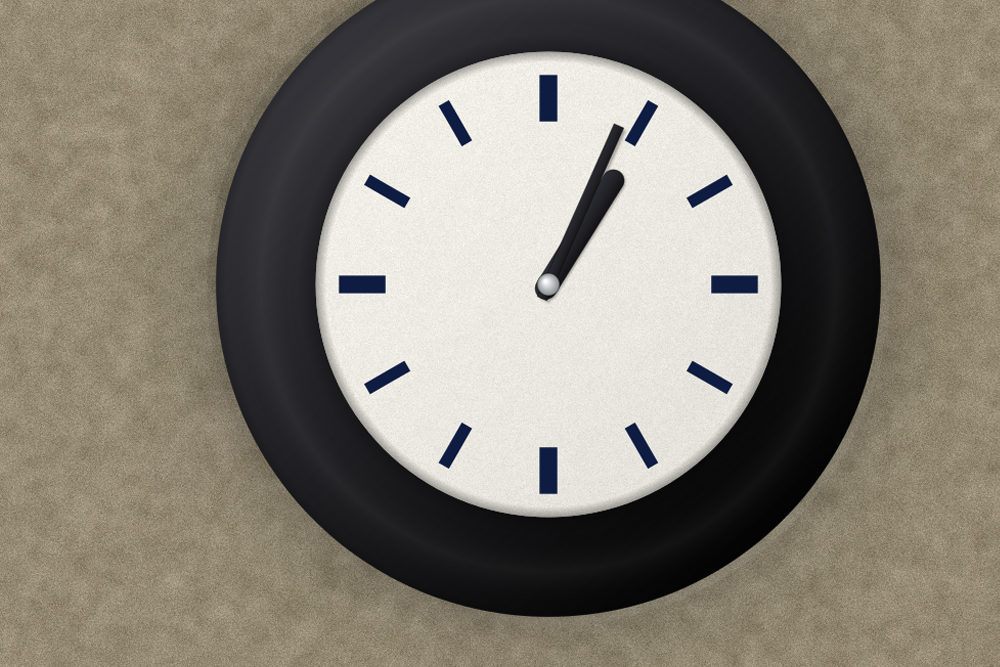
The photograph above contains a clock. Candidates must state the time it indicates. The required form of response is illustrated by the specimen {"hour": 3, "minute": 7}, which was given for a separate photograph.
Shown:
{"hour": 1, "minute": 4}
